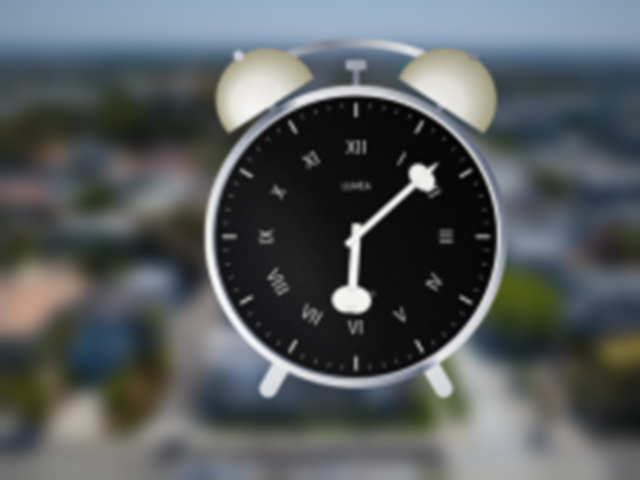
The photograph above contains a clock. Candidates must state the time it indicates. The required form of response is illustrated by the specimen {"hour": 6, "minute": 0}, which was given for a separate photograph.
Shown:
{"hour": 6, "minute": 8}
